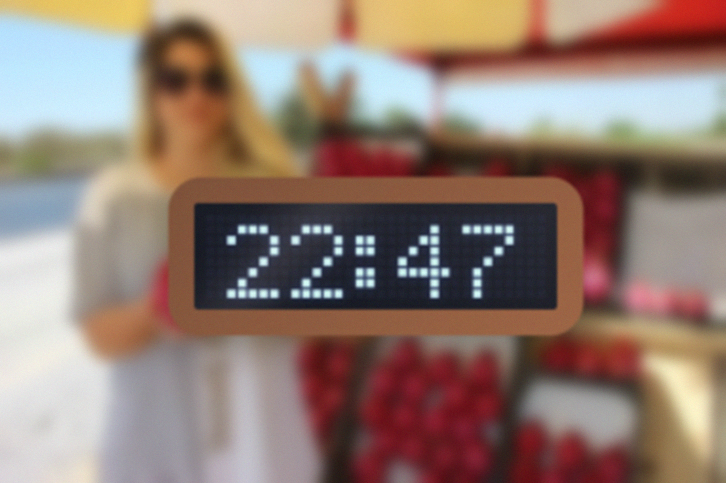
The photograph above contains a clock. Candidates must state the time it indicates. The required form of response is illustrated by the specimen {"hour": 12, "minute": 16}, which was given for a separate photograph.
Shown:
{"hour": 22, "minute": 47}
